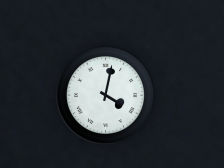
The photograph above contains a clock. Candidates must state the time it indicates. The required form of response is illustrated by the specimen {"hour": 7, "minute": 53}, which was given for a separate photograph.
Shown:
{"hour": 4, "minute": 2}
